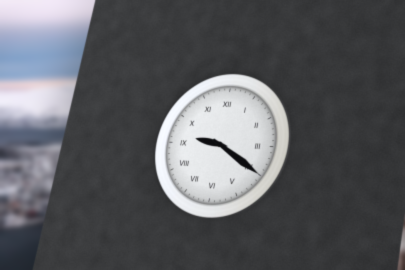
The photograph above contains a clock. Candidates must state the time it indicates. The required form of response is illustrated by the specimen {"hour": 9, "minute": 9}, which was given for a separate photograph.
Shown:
{"hour": 9, "minute": 20}
